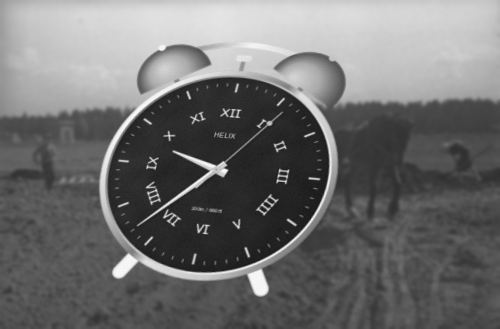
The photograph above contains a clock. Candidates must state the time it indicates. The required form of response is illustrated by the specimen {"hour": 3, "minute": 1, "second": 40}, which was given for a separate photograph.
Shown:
{"hour": 9, "minute": 37, "second": 6}
